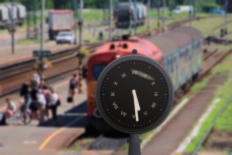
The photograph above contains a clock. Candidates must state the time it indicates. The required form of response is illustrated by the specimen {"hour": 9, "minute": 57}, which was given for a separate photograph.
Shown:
{"hour": 5, "minute": 29}
